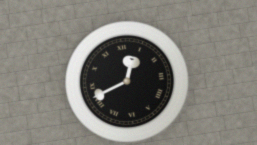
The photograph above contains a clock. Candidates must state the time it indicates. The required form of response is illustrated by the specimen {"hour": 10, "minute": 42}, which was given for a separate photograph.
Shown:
{"hour": 12, "minute": 42}
